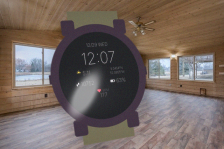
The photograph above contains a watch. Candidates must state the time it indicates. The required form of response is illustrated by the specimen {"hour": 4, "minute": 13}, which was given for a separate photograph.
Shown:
{"hour": 12, "minute": 7}
